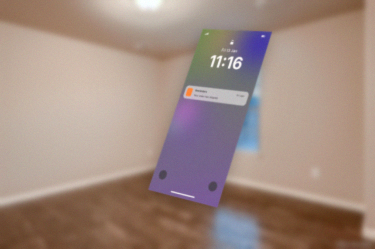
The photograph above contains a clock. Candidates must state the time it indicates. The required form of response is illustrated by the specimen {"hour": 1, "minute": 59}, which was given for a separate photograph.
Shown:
{"hour": 11, "minute": 16}
